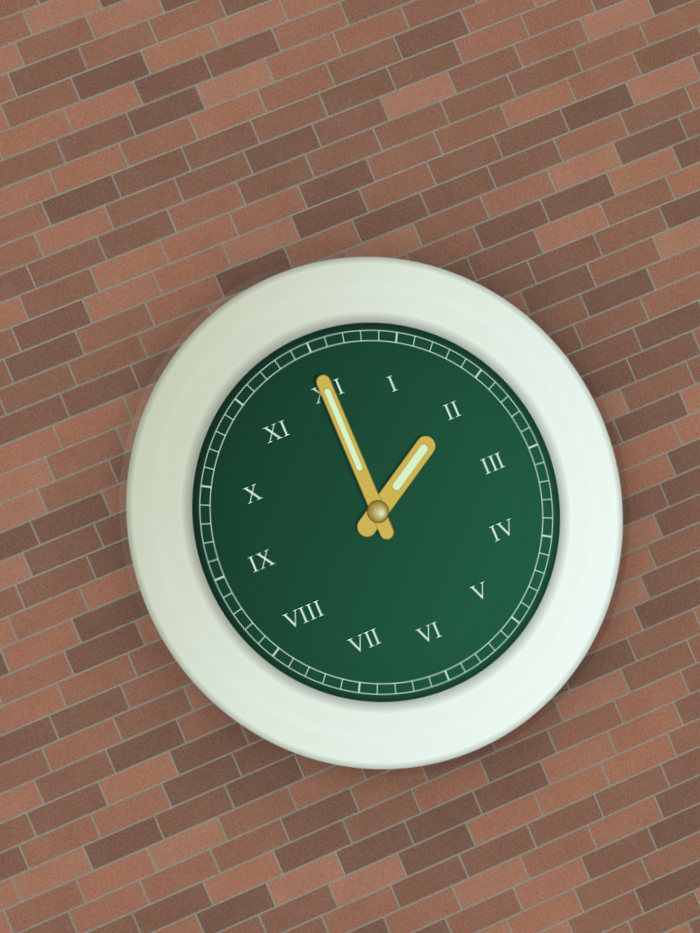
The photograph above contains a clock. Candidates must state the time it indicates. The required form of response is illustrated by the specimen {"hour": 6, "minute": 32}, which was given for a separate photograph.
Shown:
{"hour": 2, "minute": 0}
